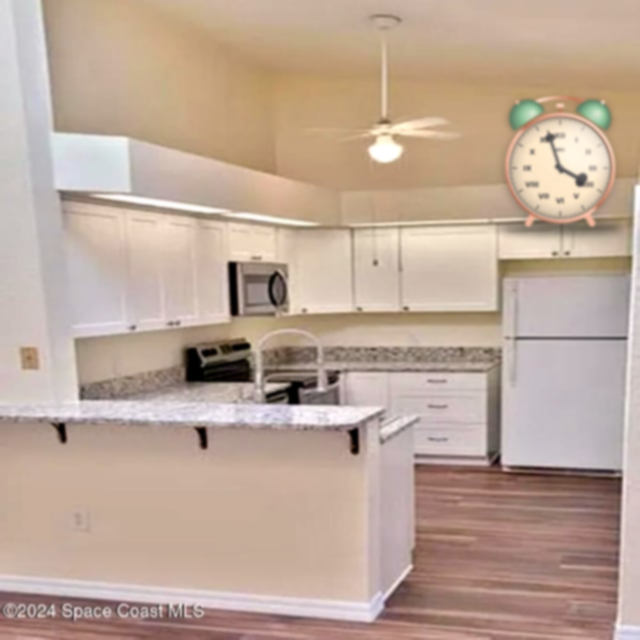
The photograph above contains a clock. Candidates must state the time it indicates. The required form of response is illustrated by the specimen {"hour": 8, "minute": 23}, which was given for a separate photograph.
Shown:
{"hour": 3, "minute": 57}
